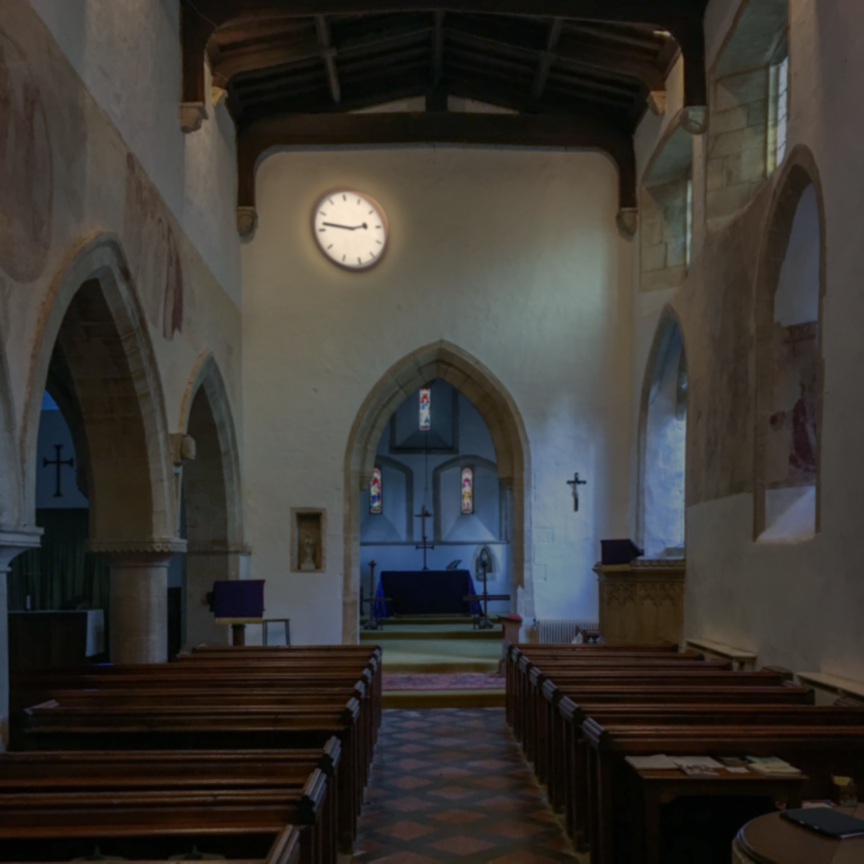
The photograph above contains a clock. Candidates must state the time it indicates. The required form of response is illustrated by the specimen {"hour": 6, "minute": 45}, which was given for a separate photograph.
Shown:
{"hour": 2, "minute": 47}
